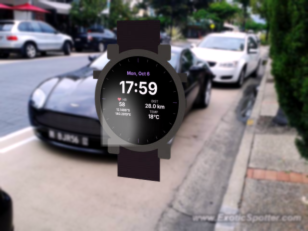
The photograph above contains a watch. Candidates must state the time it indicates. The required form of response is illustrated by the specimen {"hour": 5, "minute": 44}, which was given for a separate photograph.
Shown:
{"hour": 17, "minute": 59}
